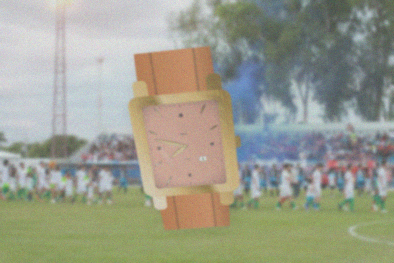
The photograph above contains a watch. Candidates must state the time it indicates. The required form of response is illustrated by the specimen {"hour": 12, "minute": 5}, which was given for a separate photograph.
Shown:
{"hour": 7, "minute": 48}
